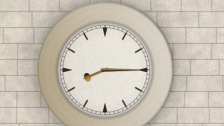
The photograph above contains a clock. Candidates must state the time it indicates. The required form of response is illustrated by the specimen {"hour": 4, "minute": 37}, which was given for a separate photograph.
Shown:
{"hour": 8, "minute": 15}
